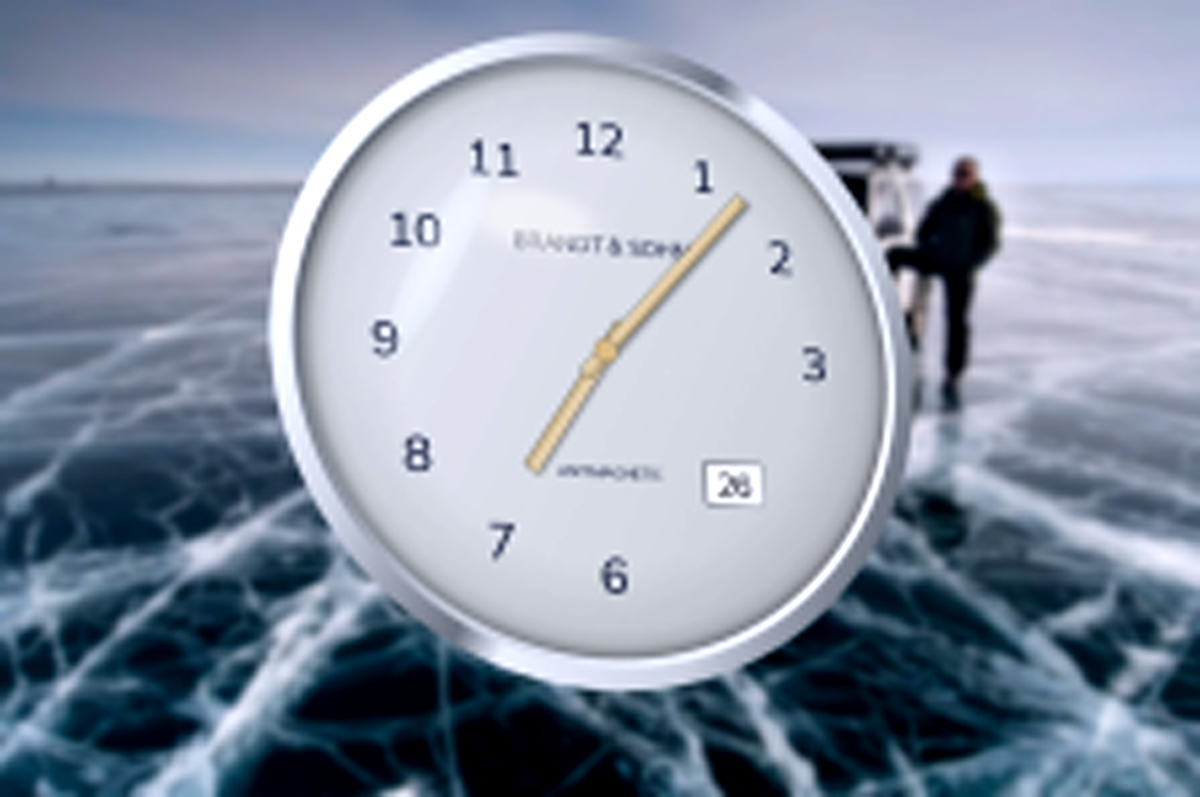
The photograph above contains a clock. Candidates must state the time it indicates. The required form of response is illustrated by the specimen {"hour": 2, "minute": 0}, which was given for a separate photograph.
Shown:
{"hour": 7, "minute": 7}
